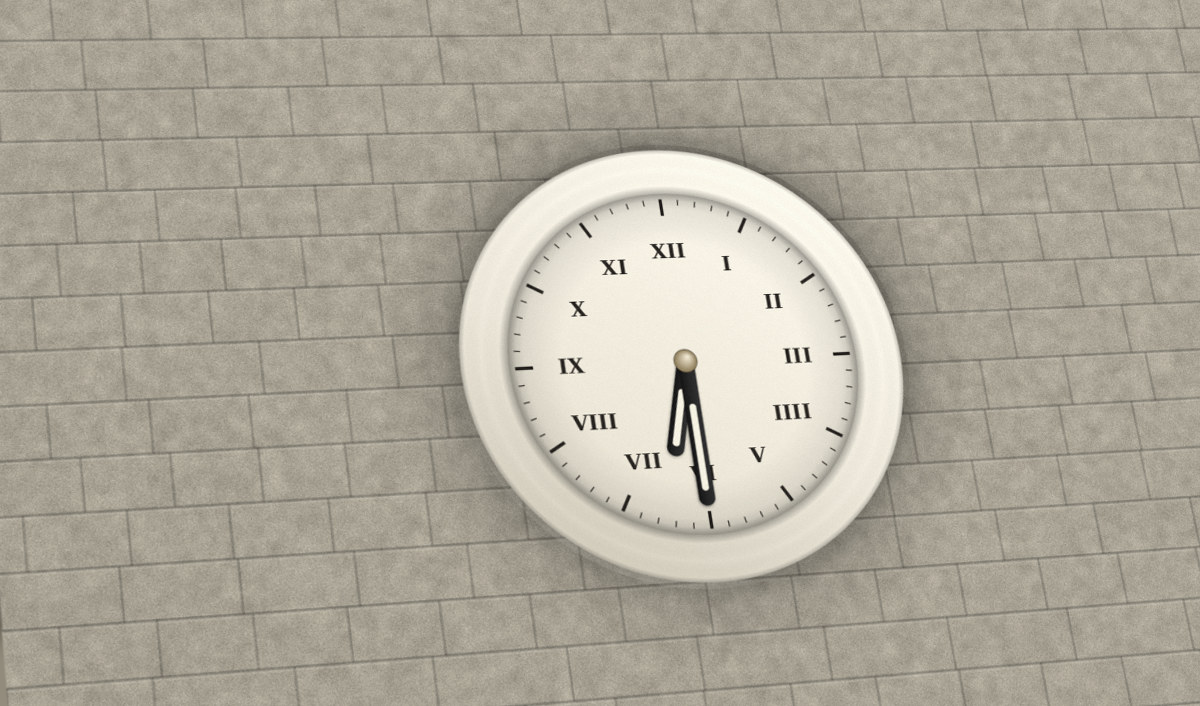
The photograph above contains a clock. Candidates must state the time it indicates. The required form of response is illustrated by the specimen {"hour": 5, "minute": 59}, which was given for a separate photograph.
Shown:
{"hour": 6, "minute": 30}
